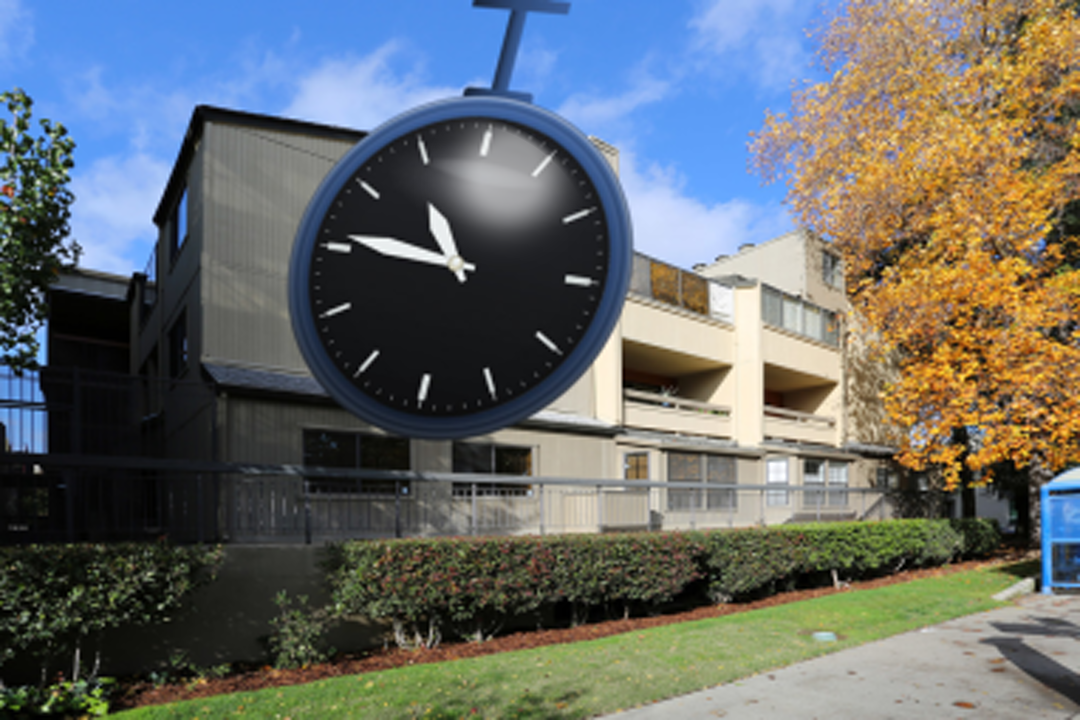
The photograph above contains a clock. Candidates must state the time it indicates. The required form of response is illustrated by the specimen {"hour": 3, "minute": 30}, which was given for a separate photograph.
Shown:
{"hour": 10, "minute": 46}
